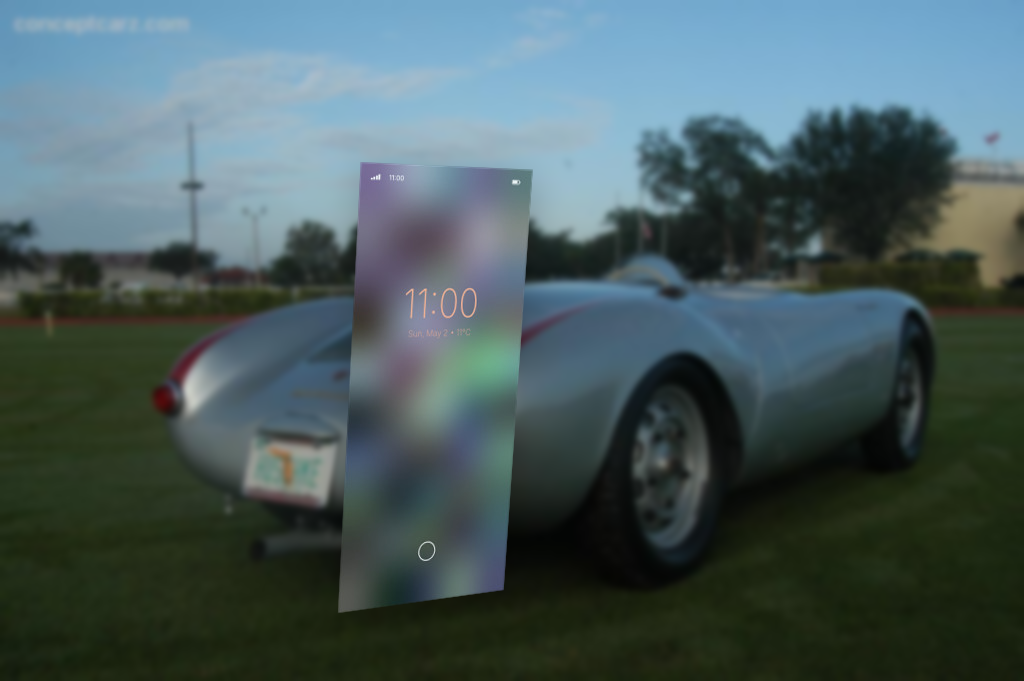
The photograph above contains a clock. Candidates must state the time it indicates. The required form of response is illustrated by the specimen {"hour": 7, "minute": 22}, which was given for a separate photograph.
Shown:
{"hour": 11, "minute": 0}
